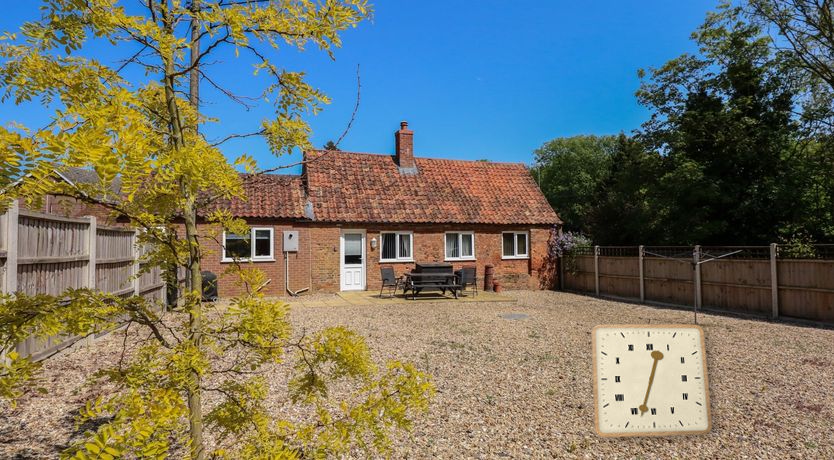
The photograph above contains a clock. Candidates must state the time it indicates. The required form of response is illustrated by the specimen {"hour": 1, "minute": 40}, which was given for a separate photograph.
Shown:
{"hour": 12, "minute": 33}
